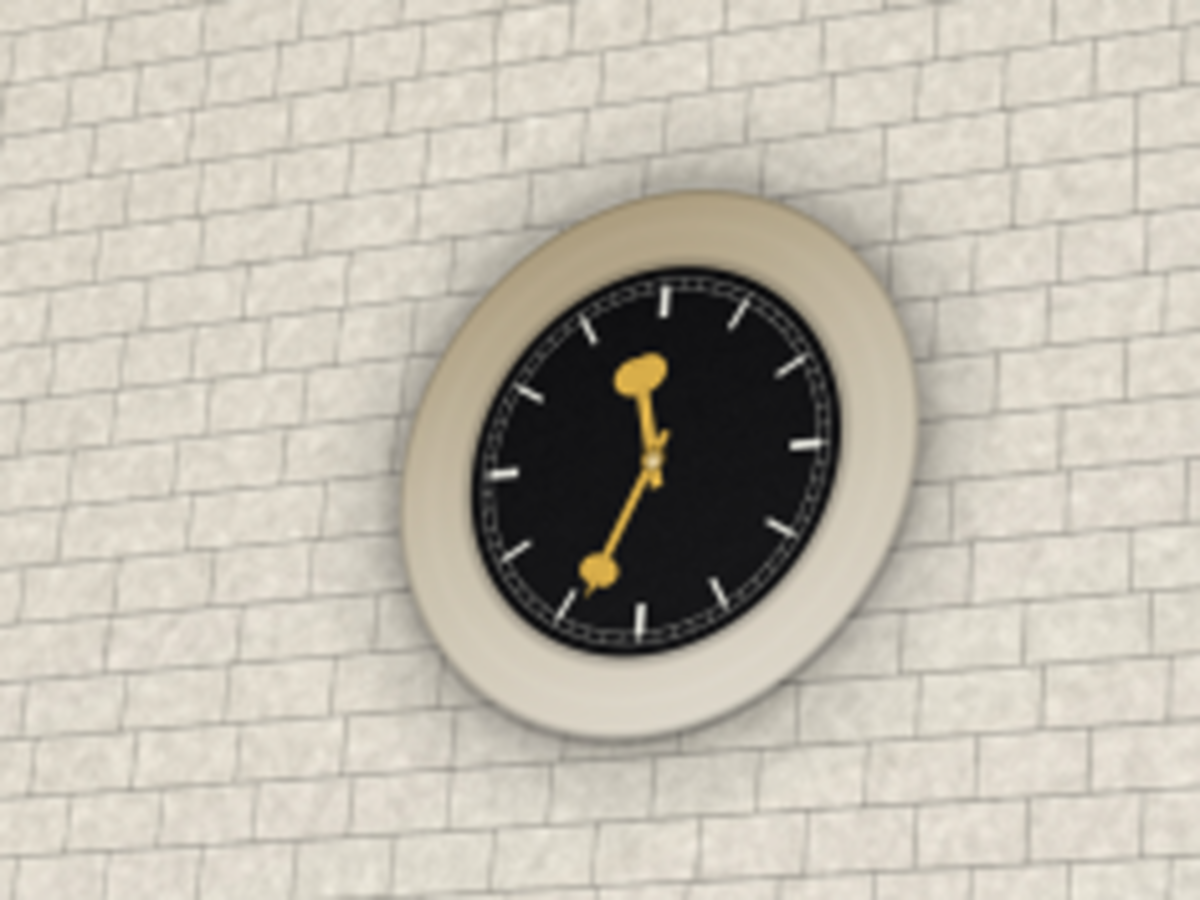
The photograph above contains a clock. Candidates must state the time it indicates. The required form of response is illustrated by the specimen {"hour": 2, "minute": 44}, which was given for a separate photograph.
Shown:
{"hour": 11, "minute": 34}
